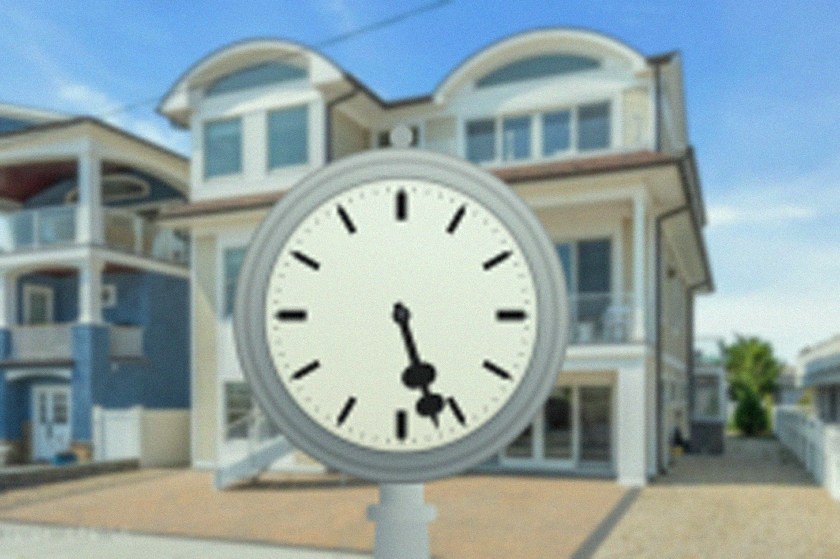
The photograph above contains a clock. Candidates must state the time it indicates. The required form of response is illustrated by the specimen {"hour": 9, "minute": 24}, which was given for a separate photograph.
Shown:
{"hour": 5, "minute": 27}
